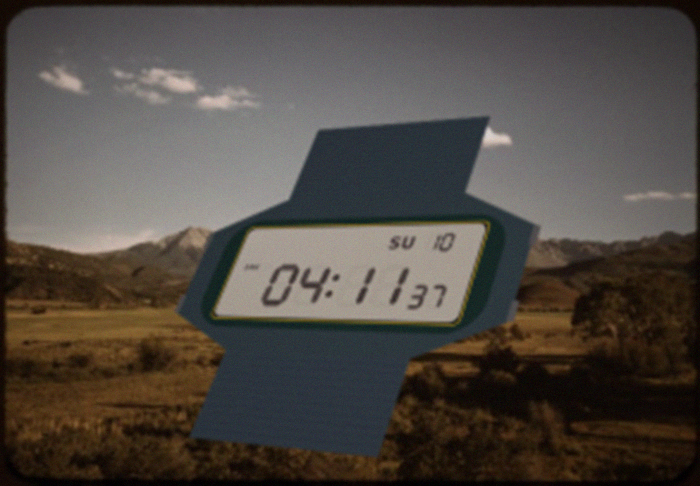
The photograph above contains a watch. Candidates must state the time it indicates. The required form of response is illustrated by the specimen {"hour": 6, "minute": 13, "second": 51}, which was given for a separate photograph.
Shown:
{"hour": 4, "minute": 11, "second": 37}
